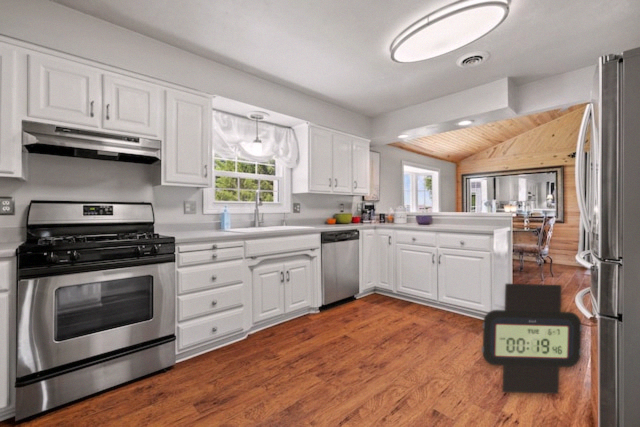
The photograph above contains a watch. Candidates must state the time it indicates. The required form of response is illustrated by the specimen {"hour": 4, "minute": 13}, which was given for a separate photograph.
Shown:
{"hour": 0, "minute": 19}
